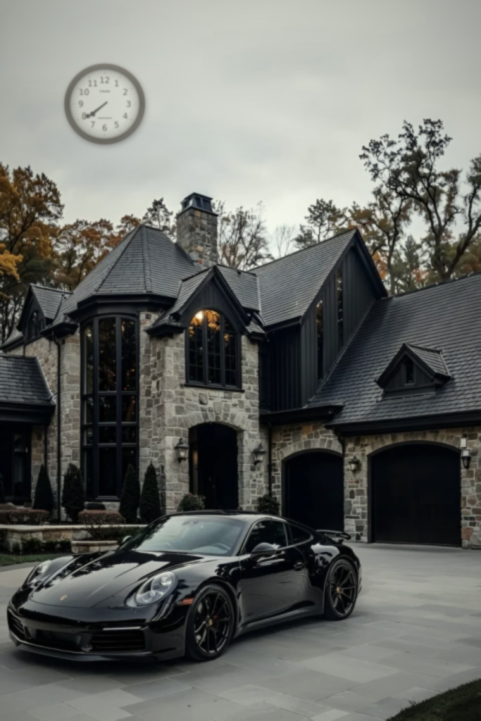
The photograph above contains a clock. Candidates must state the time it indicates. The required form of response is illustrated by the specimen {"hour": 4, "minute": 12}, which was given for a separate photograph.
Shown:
{"hour": 7, "minute": 39}
